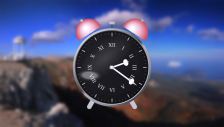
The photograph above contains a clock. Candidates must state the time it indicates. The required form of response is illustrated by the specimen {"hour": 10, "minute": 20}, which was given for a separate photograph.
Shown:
{"hour": 2, "minute": 21}
